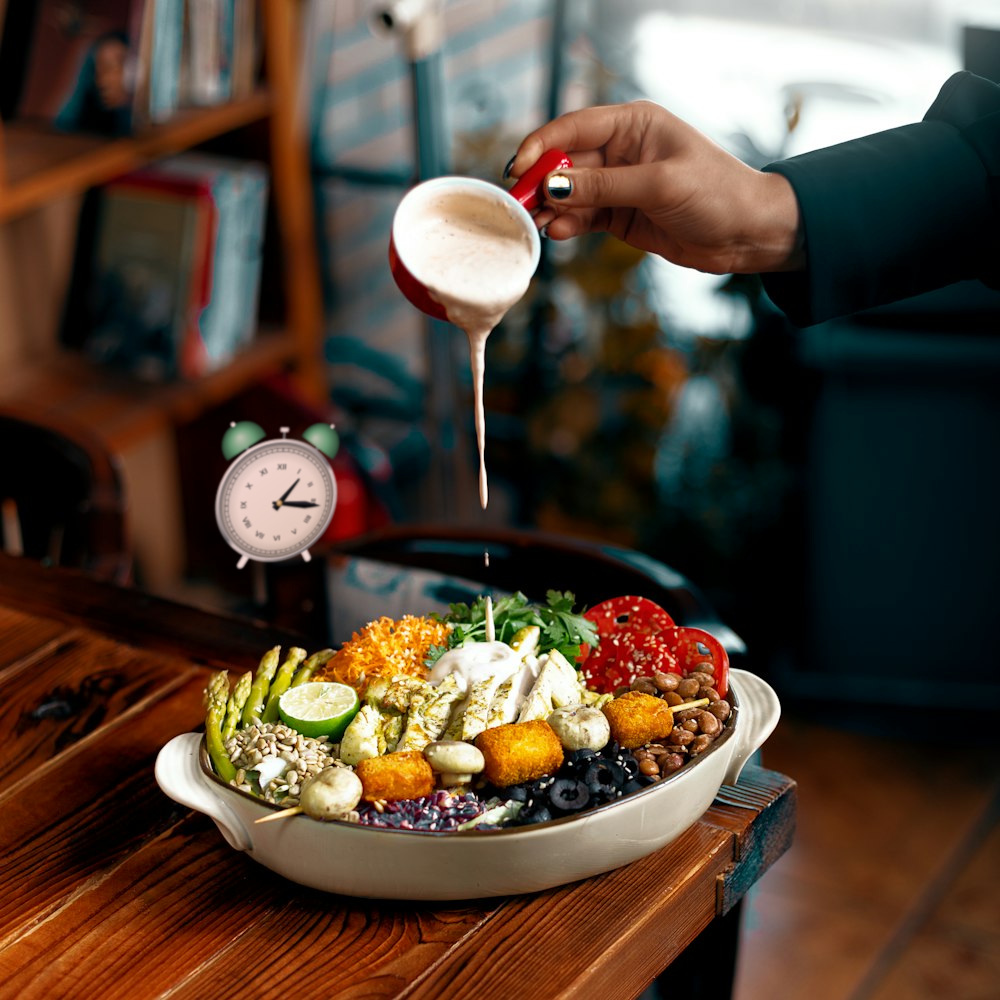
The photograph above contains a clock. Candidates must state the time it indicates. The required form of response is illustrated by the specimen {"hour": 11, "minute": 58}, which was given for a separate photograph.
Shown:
{"hour": 1, "minute": 16}
